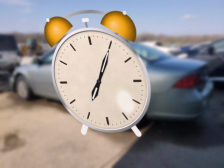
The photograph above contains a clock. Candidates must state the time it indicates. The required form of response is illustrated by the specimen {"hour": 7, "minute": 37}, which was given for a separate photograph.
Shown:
{"hour": 7, "minute": 5}
